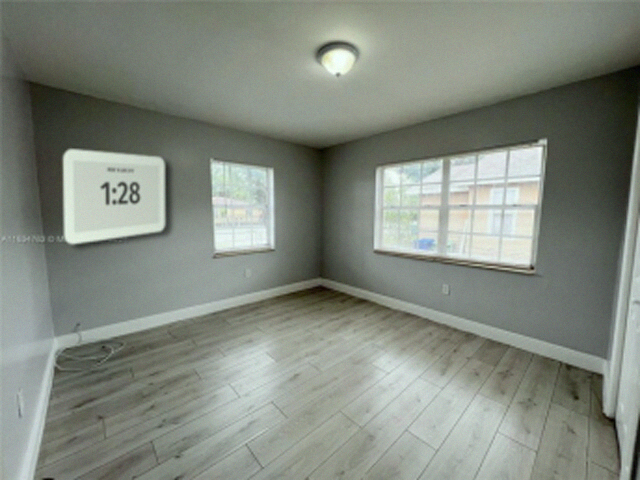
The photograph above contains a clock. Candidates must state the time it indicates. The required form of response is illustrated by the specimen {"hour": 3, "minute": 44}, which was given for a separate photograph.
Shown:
{"hour": 1, "minute": 28}
